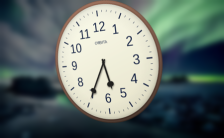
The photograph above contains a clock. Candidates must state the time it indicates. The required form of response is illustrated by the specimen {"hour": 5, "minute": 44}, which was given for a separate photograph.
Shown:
{"hour": 5, "minute": 35}
